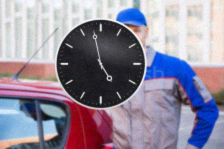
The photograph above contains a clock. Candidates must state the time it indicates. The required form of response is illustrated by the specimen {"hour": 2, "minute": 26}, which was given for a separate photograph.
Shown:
{"hour": 4, "minute": 58}
